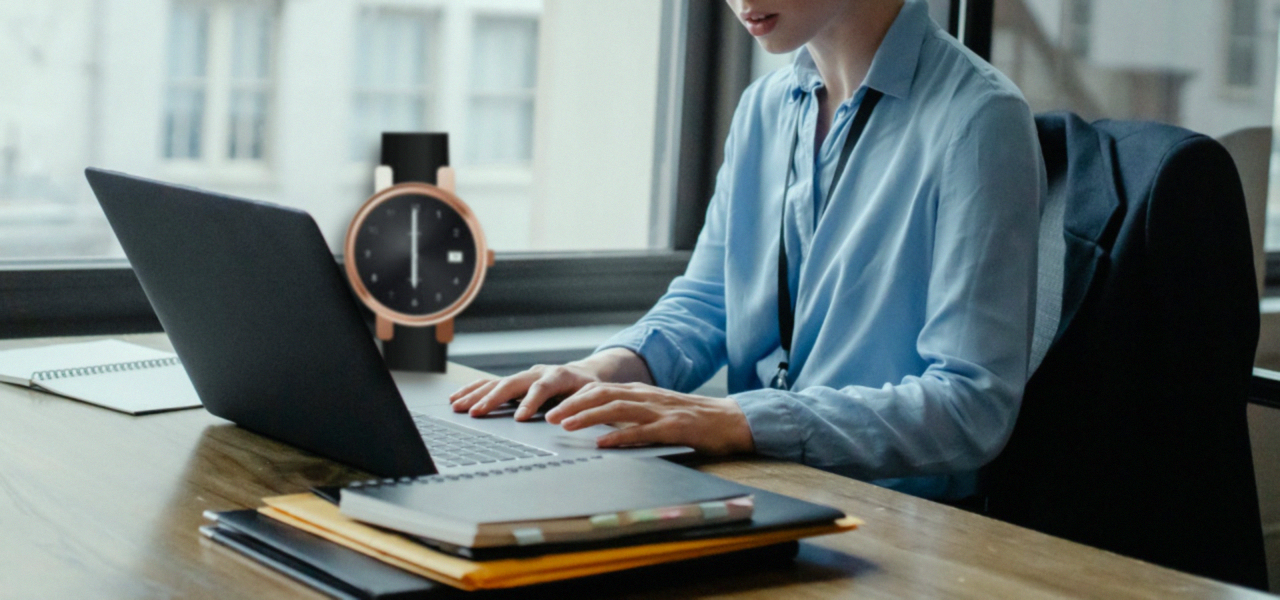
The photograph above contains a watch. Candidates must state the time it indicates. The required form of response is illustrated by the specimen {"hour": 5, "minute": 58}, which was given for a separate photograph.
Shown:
{"hour": 6, "minute": 0}
